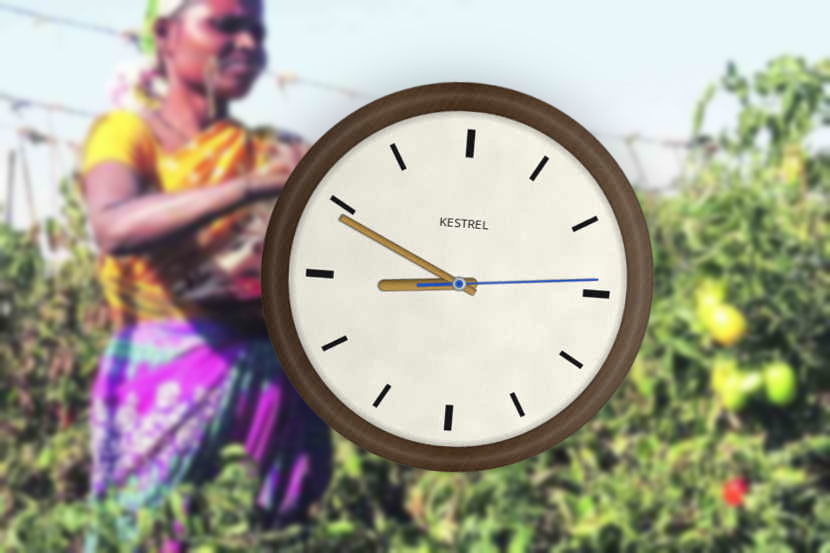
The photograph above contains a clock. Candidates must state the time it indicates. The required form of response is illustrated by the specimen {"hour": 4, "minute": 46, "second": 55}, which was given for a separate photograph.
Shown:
{"hour": 8, "minute": 49, "second": 14}
